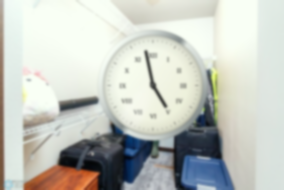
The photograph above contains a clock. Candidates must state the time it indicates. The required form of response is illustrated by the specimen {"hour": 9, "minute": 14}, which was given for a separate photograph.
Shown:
{"hour": 4, "minute": 58}
